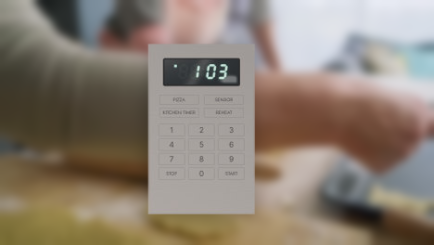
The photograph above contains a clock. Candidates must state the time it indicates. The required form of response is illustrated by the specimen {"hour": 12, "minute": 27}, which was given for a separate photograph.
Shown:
{"hour": 1, "minute": 3}
